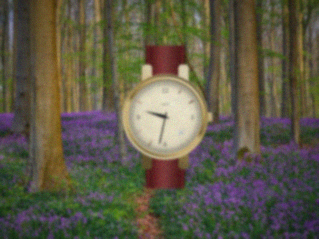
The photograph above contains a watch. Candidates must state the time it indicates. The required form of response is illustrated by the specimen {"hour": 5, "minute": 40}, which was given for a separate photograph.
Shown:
{"hour": 9, "minute": 32}
